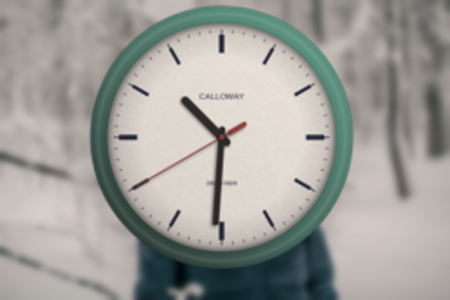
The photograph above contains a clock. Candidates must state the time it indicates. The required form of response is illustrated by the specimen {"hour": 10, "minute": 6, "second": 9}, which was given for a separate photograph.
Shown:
{"hour": 10, "minute": 30, "second": 40}
